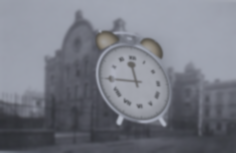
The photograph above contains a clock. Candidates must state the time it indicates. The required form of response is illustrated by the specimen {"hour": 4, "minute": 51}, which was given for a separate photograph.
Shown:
{"hour": 11, "minute": 45}
